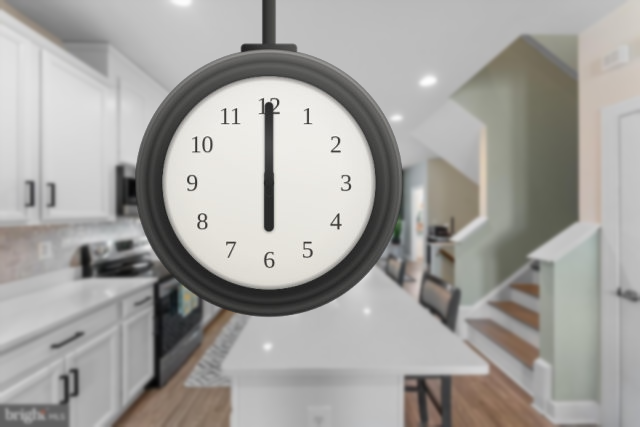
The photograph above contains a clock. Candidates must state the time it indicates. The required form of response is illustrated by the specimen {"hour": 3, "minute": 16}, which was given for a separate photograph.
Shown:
{"hour": 6, "minute": 0}
